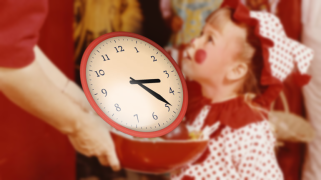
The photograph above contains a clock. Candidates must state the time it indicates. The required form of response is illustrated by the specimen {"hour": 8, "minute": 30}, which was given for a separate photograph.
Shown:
{"hour": 3, "minute": 24}
